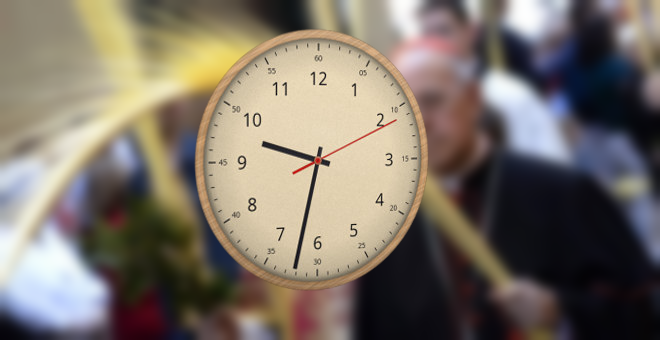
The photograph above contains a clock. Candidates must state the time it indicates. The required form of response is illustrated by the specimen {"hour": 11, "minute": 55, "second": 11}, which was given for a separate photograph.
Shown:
{"hour": 9, "minute": 32, "second": 11}
